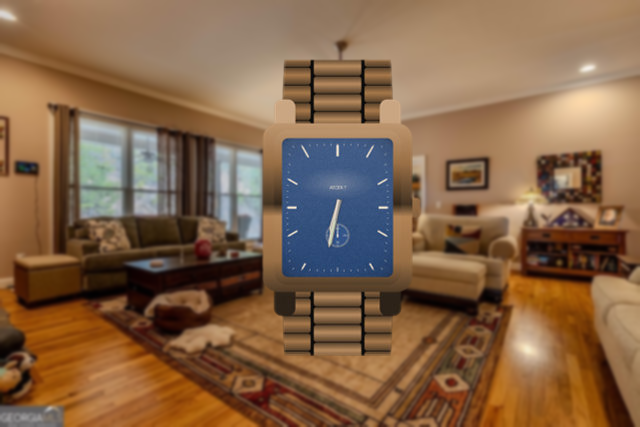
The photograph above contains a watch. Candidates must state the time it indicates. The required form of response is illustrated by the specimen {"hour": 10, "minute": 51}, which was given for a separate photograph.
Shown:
{"hour": 6, "minute": 32}
